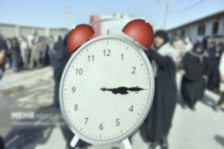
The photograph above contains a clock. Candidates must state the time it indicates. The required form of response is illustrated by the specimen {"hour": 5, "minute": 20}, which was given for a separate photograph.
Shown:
{"hour": 3, "minute": 15}
